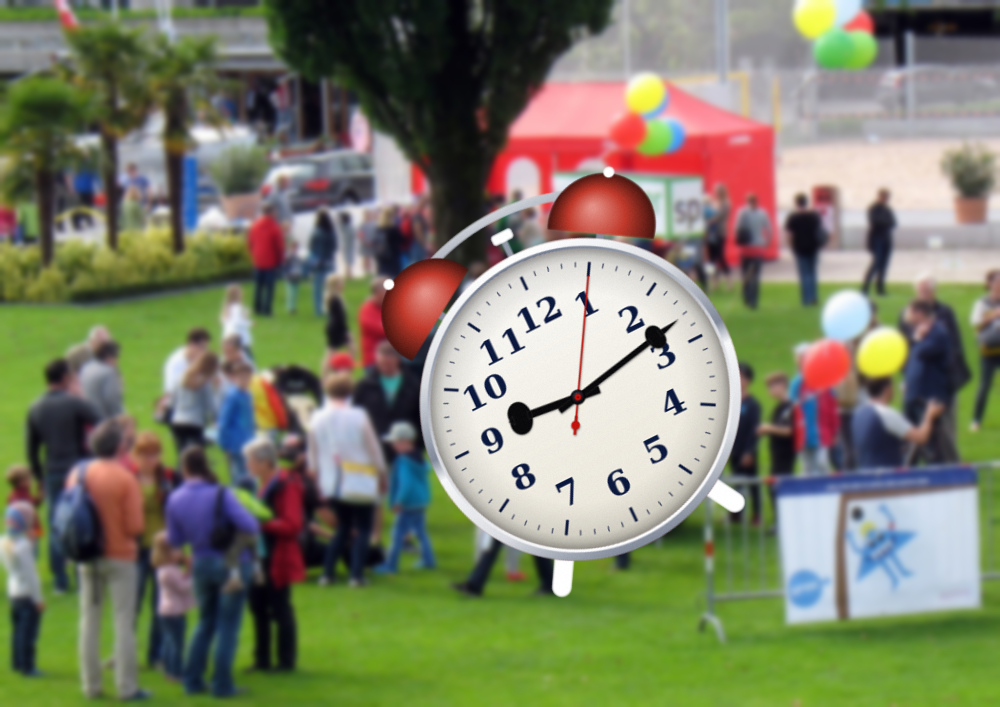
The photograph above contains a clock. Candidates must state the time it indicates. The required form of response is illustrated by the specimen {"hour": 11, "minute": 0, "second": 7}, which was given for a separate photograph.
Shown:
{"hour": 9, "minute": 13, "second": 5}
